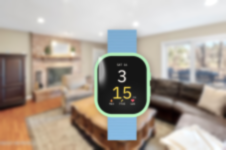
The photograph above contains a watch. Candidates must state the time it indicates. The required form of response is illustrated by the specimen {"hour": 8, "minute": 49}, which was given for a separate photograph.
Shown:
{"hour": 3, "minute": 15}
